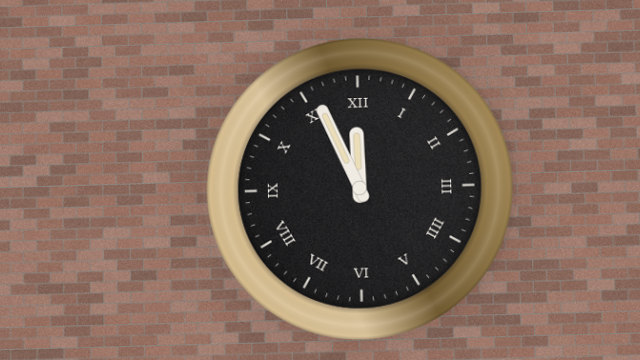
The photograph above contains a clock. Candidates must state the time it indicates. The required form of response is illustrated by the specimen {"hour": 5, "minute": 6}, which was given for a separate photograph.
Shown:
{"hour": 11, "minute": 56}
